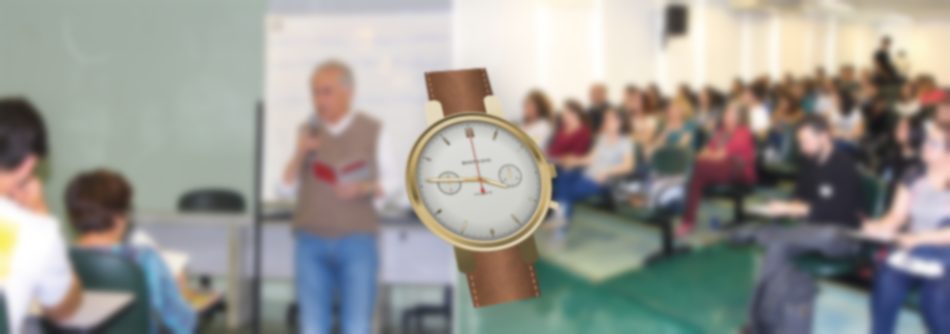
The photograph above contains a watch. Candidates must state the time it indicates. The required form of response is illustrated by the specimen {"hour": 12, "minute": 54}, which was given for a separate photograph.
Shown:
{"hour": 3, "minute": 46}
